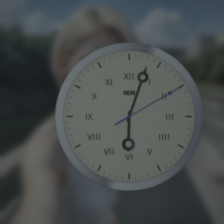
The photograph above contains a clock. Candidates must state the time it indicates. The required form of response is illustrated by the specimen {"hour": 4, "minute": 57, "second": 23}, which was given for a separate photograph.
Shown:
{"hour": 6, "minute": 3, "second": 10}
